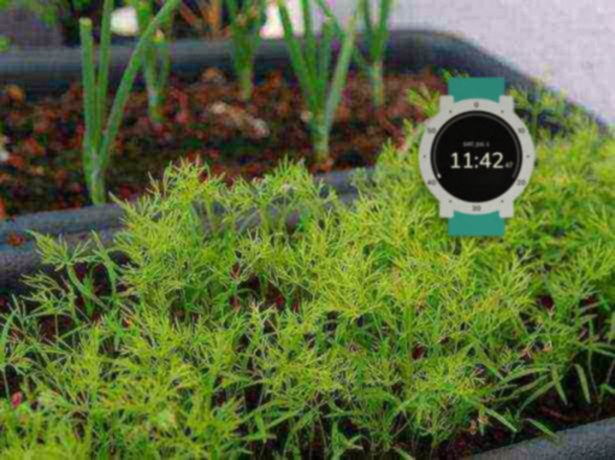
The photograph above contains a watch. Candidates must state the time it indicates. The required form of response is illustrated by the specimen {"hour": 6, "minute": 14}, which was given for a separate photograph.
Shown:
{"hour": 11, "minute": 42}
